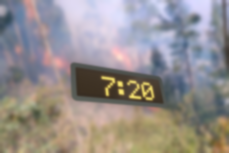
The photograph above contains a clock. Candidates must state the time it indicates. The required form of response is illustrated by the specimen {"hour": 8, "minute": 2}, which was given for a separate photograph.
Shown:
{"hour": 7, "minute": 20}
